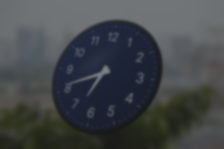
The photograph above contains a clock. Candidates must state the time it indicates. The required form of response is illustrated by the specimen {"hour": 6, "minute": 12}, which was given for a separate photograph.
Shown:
{"hour": 6, "minute": 41}
